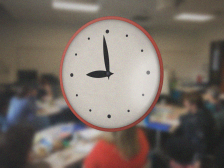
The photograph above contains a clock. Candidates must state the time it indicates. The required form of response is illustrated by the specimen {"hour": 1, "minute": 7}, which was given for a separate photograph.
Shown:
{"hour": 8, "minute": 59}
